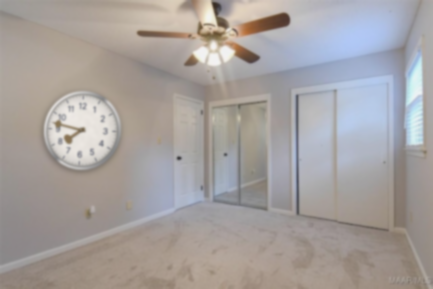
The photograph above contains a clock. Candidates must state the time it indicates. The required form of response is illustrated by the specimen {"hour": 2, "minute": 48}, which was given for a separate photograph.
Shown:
{"hour": 7, "minute": 47}
